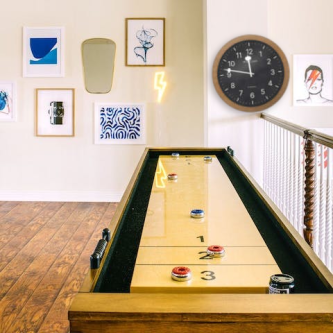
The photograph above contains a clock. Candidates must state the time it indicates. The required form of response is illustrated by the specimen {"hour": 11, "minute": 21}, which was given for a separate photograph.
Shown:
{"hour": 11, "minute": 47}
